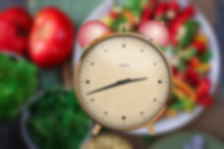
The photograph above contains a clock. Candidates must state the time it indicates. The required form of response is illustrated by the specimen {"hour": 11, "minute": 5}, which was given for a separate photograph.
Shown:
{"hour": 2, "minute": 42}
